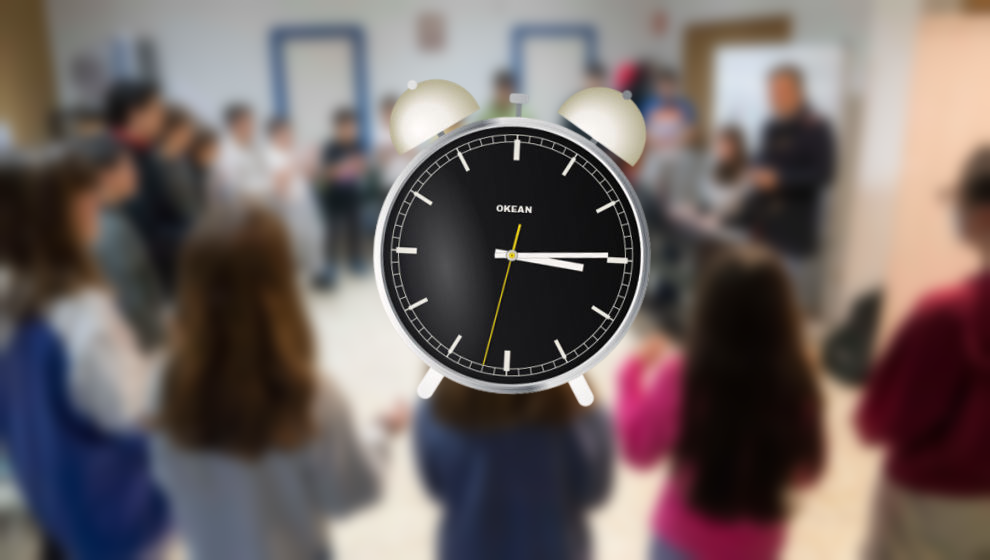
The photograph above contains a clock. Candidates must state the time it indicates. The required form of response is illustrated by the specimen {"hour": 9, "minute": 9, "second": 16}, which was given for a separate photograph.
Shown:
{"hour": 3, "minute": 14, "second": 32}
